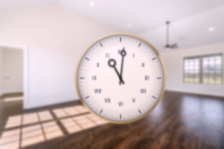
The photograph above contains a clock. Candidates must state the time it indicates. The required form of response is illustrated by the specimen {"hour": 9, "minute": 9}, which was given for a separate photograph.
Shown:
{"hour": 11, "minute": 1}
